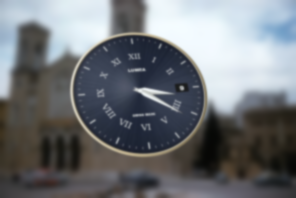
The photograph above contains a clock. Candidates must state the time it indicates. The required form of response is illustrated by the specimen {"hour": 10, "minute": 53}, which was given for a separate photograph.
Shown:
{"hour": 3, "minute": 21}
